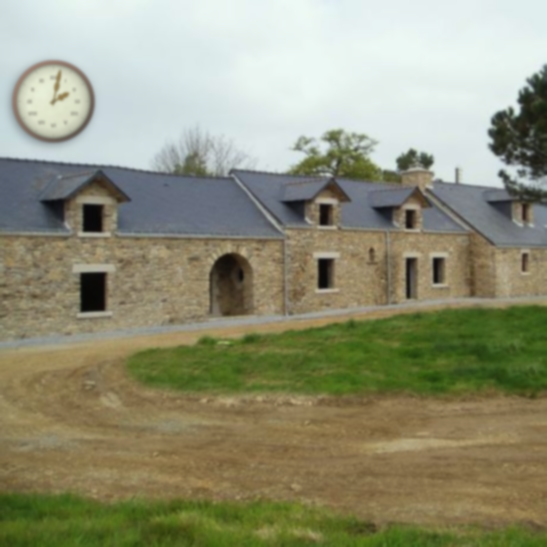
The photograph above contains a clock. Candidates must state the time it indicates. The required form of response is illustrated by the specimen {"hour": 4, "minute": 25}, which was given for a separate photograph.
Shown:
{"hour": 2, "minute": 2}
